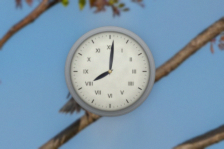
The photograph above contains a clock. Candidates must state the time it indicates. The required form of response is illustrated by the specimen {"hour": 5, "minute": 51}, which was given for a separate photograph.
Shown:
{"hour": 8, "minute": 1}
